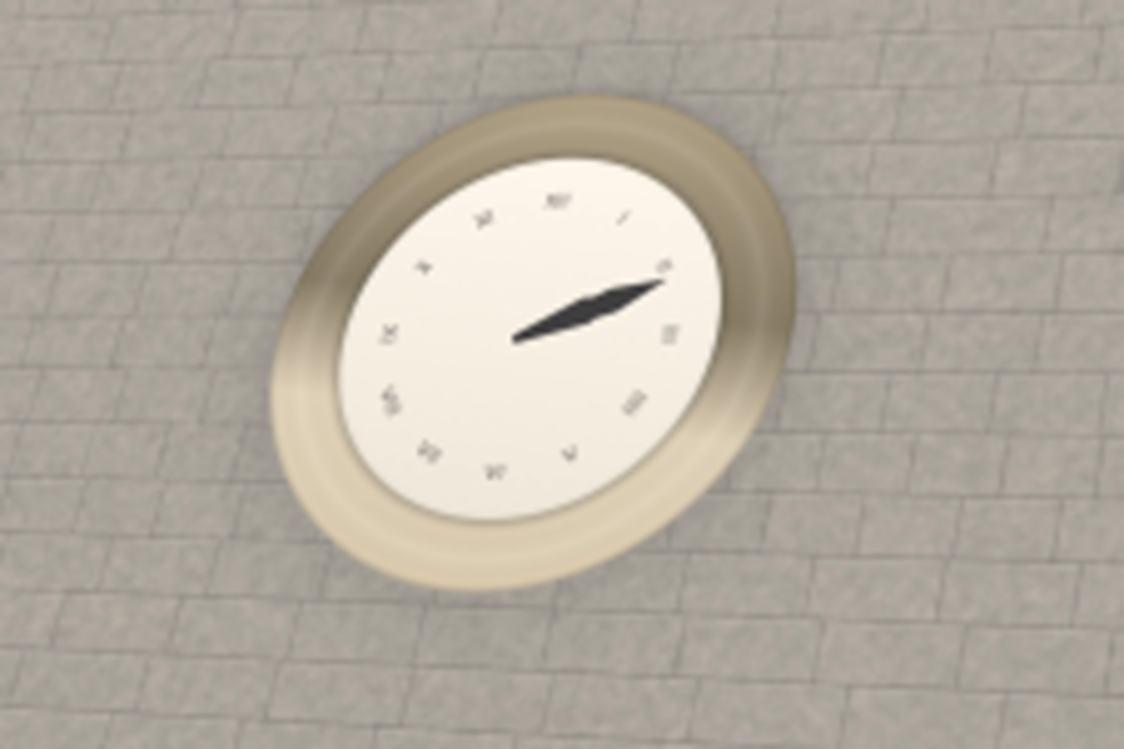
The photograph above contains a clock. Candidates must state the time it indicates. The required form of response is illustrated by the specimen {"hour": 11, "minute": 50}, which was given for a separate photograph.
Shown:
{"hour": 2, "minute": 11}
